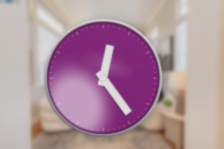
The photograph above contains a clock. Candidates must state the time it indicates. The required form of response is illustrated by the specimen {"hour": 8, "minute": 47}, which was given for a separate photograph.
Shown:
{"hour": 12, "minute": 24}
